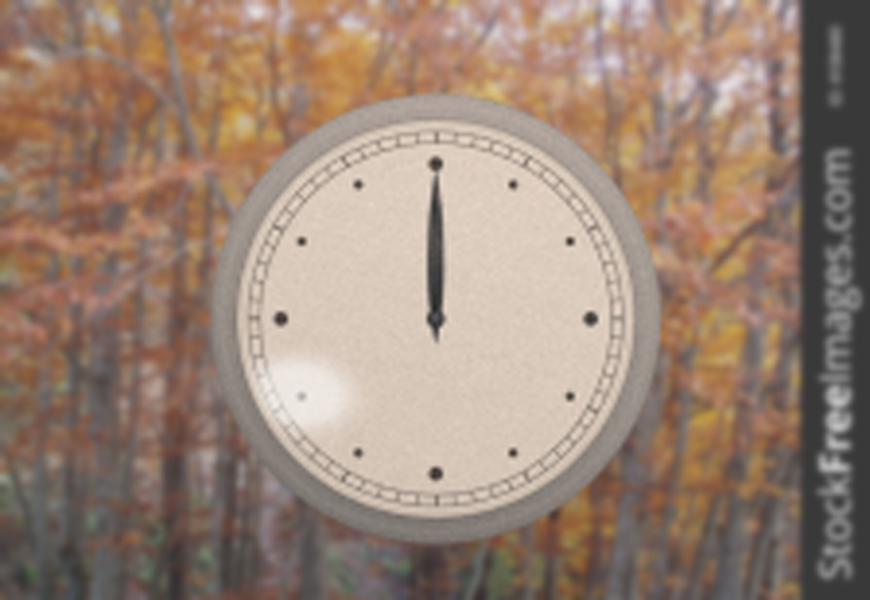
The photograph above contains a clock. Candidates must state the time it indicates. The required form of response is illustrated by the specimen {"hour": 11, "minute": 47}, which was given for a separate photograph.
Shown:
{"hour": 12, "minute": 0}
